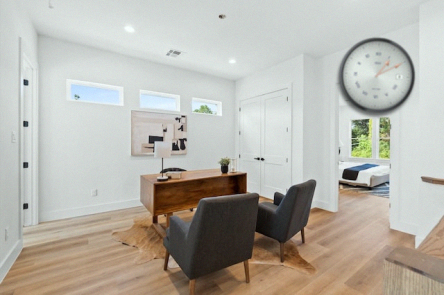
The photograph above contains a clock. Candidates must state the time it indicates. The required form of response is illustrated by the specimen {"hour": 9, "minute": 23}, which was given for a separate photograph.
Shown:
{"hour": 1, "minute": 10}
